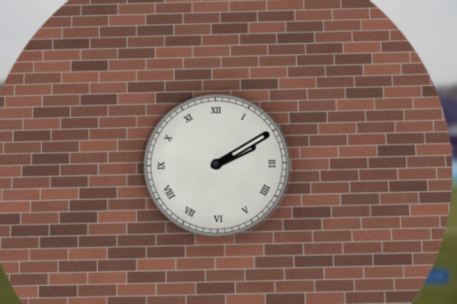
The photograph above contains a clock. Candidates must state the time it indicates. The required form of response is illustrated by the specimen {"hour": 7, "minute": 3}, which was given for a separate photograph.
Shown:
{"hour": 2, "minute": 10}
